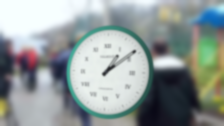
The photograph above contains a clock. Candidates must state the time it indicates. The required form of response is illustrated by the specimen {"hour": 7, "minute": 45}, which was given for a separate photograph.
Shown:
{"hour": 1, "minute": 9}
